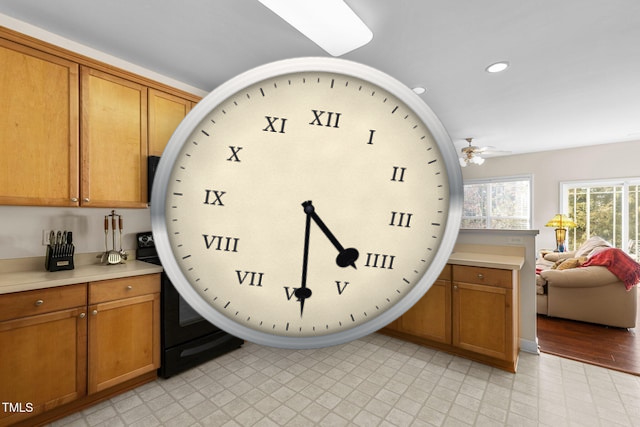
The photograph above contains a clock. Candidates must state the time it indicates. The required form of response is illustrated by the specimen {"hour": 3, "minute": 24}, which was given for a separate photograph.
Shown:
{"hour": 4, "minute": 29}
